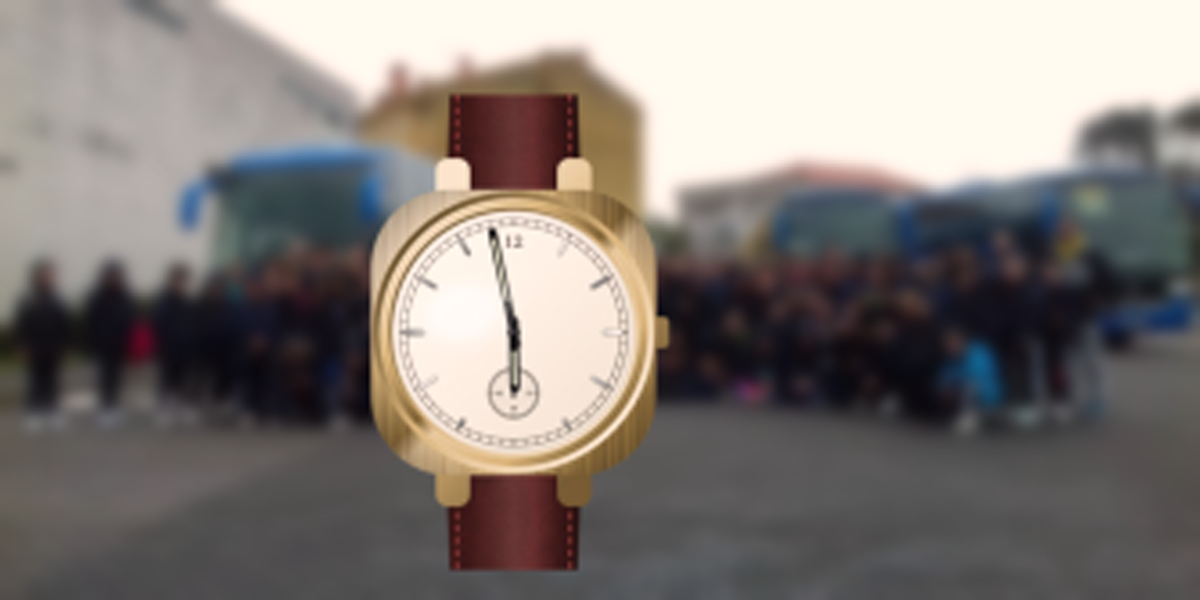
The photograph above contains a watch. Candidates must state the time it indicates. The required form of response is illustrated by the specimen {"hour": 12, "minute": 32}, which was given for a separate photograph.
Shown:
{"hour": 5, "minute": 58}
